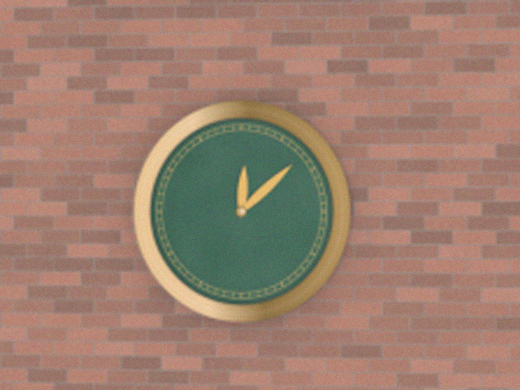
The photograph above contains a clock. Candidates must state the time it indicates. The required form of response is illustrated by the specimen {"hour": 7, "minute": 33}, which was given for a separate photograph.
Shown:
{"hour": 12, "minute": 8}
